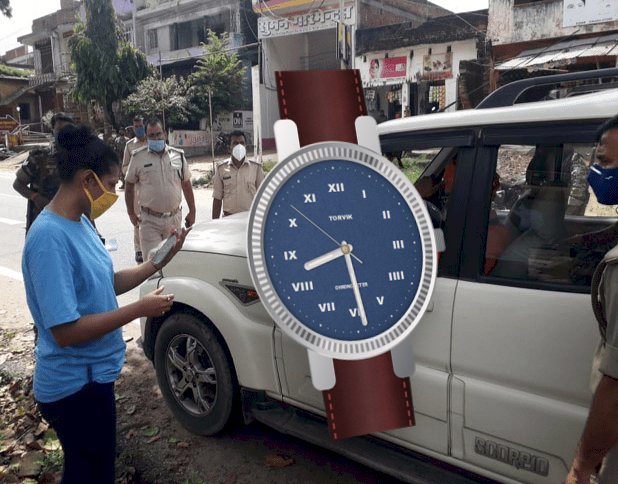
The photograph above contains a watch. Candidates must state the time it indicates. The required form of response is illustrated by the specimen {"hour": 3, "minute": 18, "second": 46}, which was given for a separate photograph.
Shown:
{"hour": 8, "minute": 28, "second": 52}
